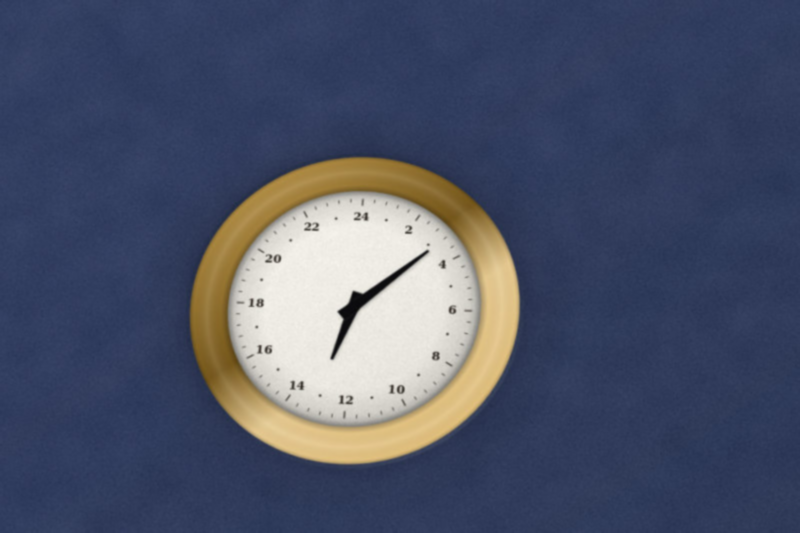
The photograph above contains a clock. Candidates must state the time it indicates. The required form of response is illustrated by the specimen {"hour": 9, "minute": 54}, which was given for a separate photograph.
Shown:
{"hour": 13, "minute": 8}
